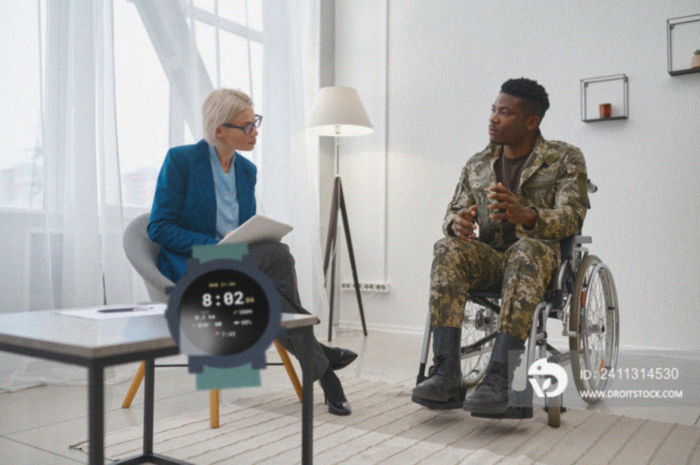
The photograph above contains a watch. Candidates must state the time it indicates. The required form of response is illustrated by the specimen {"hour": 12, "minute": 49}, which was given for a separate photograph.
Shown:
{"hour": 8, "minute": 2}
